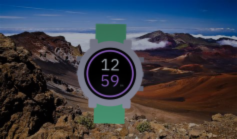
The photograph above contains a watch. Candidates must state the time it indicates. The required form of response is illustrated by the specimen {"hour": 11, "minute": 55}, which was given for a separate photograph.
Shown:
{"hour": 12, "minute": 59}
